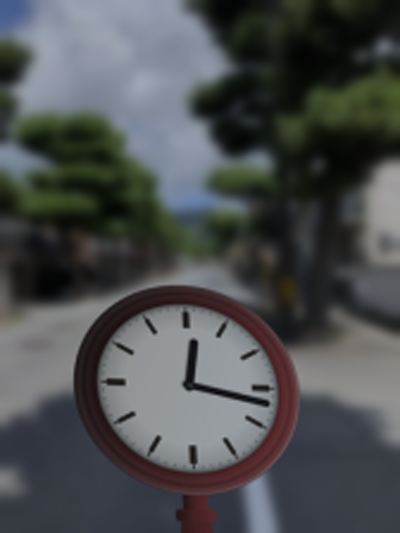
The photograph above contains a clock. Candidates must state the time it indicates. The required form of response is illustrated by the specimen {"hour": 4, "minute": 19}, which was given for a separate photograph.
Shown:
{"hour": 12, "minute": 17}
